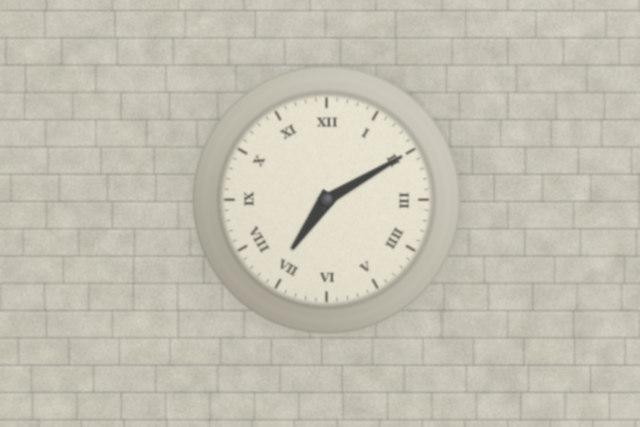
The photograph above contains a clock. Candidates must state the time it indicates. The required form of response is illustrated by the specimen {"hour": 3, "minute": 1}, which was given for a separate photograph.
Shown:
{"hour": 7, "minute": 10}
